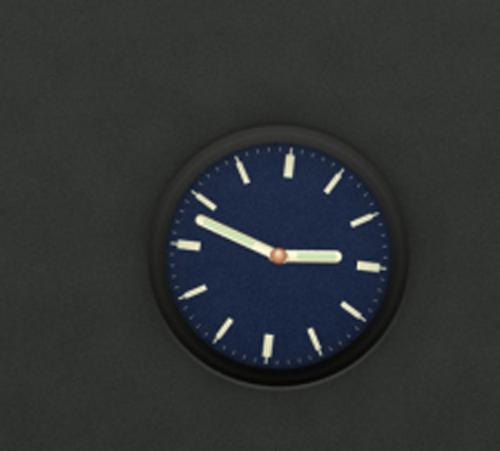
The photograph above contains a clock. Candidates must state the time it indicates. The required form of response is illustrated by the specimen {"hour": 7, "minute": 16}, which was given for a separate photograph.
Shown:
{"hour": 2, "minute": 48}
